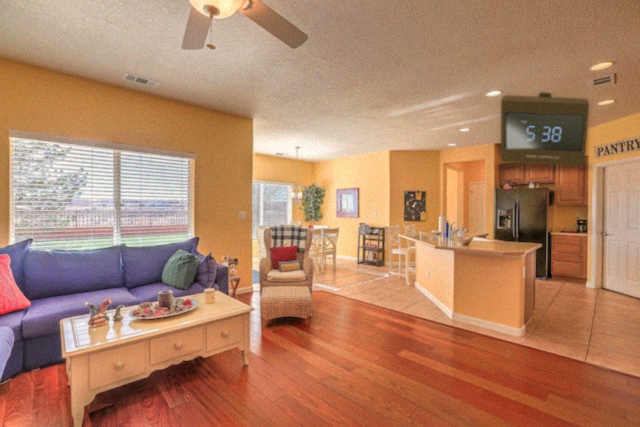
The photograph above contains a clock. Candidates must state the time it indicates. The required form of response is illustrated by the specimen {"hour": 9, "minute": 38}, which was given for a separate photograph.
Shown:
{"hour": 5, "minute": 38}
